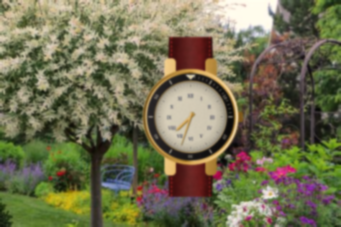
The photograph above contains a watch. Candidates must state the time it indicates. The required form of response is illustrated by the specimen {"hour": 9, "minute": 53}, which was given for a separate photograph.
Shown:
{"hour": 7, "minute": 33}
